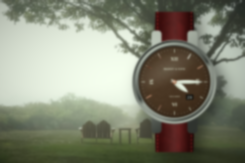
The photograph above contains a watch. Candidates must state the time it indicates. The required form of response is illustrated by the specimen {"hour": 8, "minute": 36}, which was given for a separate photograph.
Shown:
{"hour": 4, "minute": 15}
